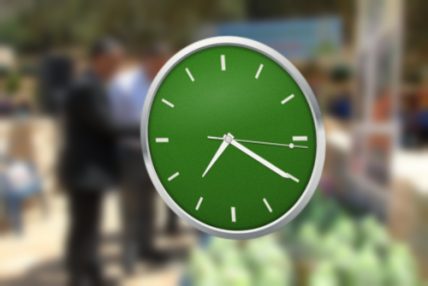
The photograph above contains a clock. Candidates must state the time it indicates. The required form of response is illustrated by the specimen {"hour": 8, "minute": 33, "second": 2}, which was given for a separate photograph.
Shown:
{"hour": 7, "minute": 20, "second": 16}
